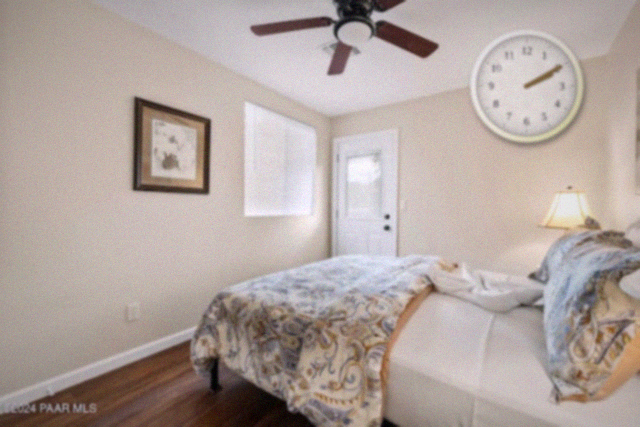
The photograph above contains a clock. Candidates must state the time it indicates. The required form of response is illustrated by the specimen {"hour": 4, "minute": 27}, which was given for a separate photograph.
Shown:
{"hour": 2, "minute": 10}
